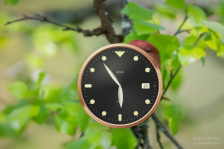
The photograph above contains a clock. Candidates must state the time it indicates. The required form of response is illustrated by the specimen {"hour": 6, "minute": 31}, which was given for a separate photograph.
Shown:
{"hour": 5, "minute": 54}
